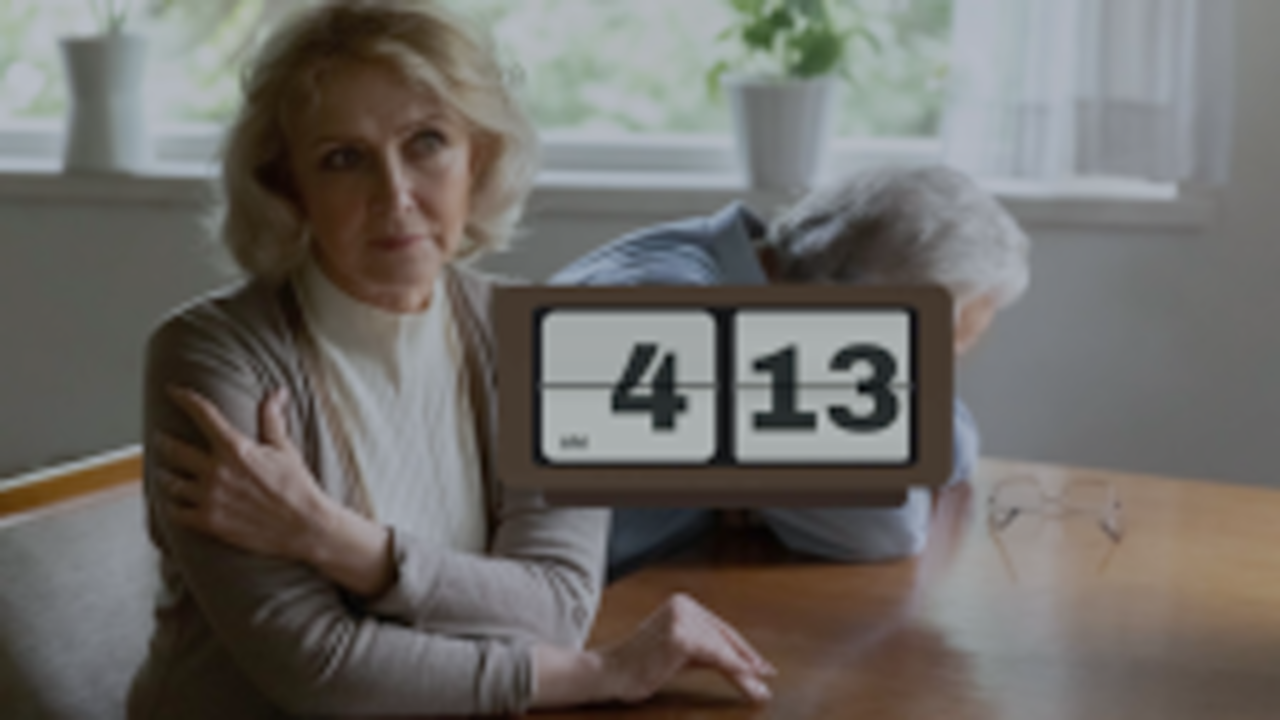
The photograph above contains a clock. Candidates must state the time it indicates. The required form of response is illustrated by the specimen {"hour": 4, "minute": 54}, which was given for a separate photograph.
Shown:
{"hour": 4, "minute": 13}
